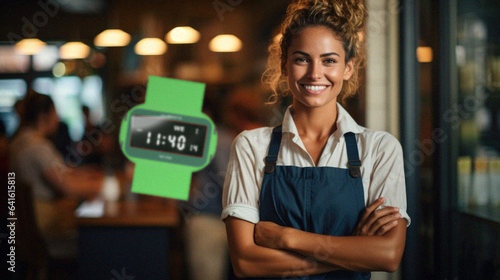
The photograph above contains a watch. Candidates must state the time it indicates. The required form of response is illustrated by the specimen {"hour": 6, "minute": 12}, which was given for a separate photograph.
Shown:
{"hour": 11, "minute": 40}
